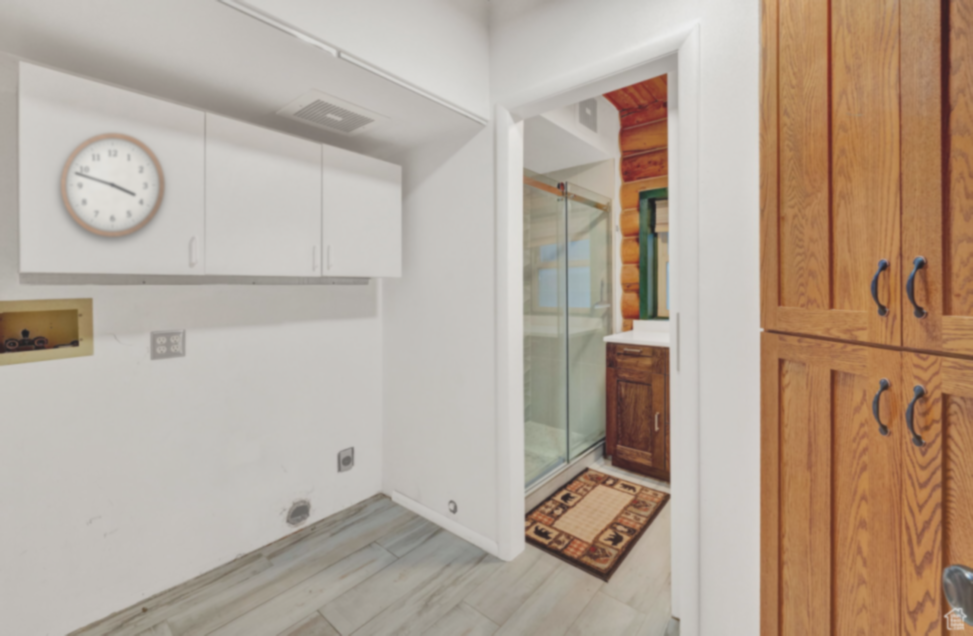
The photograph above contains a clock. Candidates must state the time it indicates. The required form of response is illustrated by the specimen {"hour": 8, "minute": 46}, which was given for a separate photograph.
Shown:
{"hour": 3, "minute": 48}
